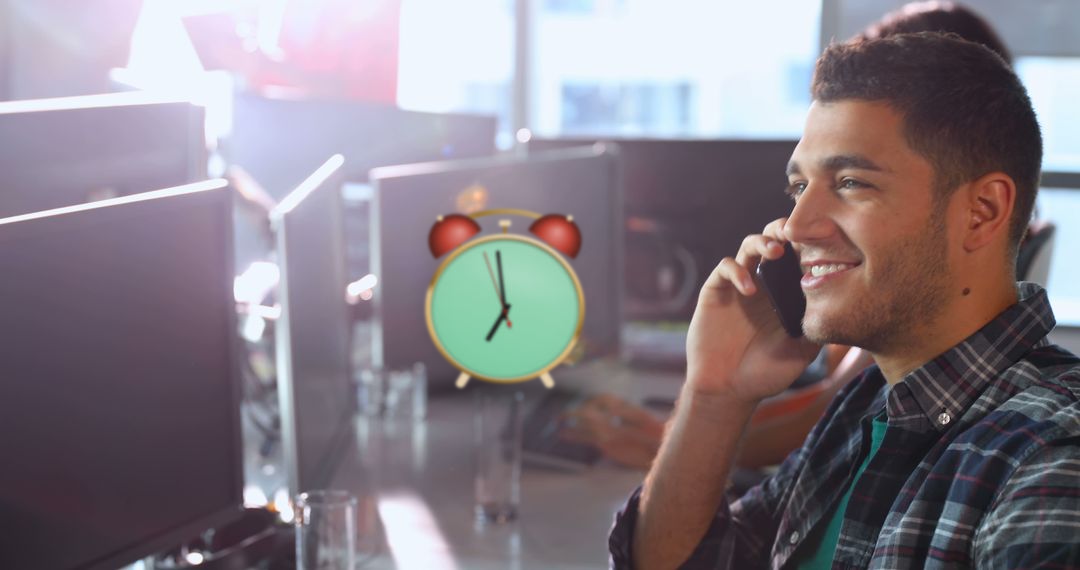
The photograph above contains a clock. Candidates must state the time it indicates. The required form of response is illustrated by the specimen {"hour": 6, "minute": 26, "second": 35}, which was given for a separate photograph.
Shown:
{"hour": 6, "minute": 58, "second": 57}
